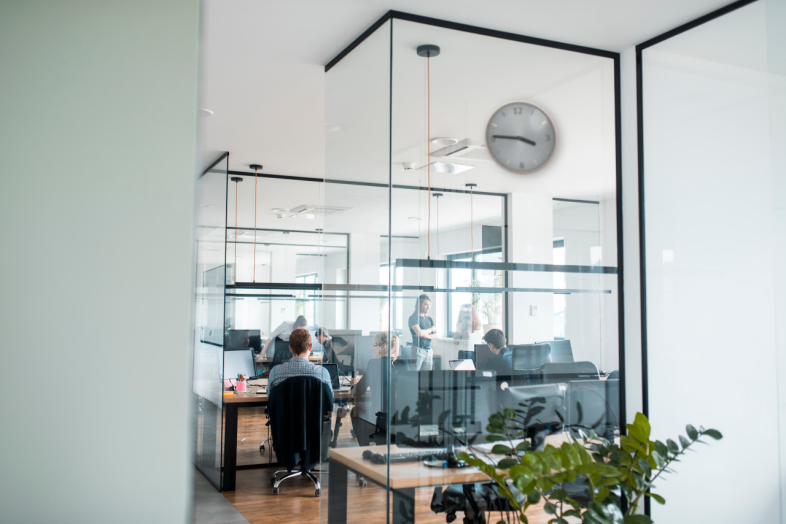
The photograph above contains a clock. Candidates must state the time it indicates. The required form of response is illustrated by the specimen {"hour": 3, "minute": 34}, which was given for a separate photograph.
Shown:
{"hour": 3, "minute": 46}
